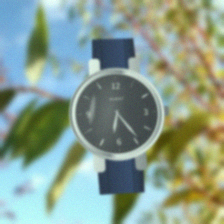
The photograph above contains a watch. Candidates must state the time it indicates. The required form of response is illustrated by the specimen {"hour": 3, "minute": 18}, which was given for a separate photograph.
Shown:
{"hour": 6, "minute": 24}
